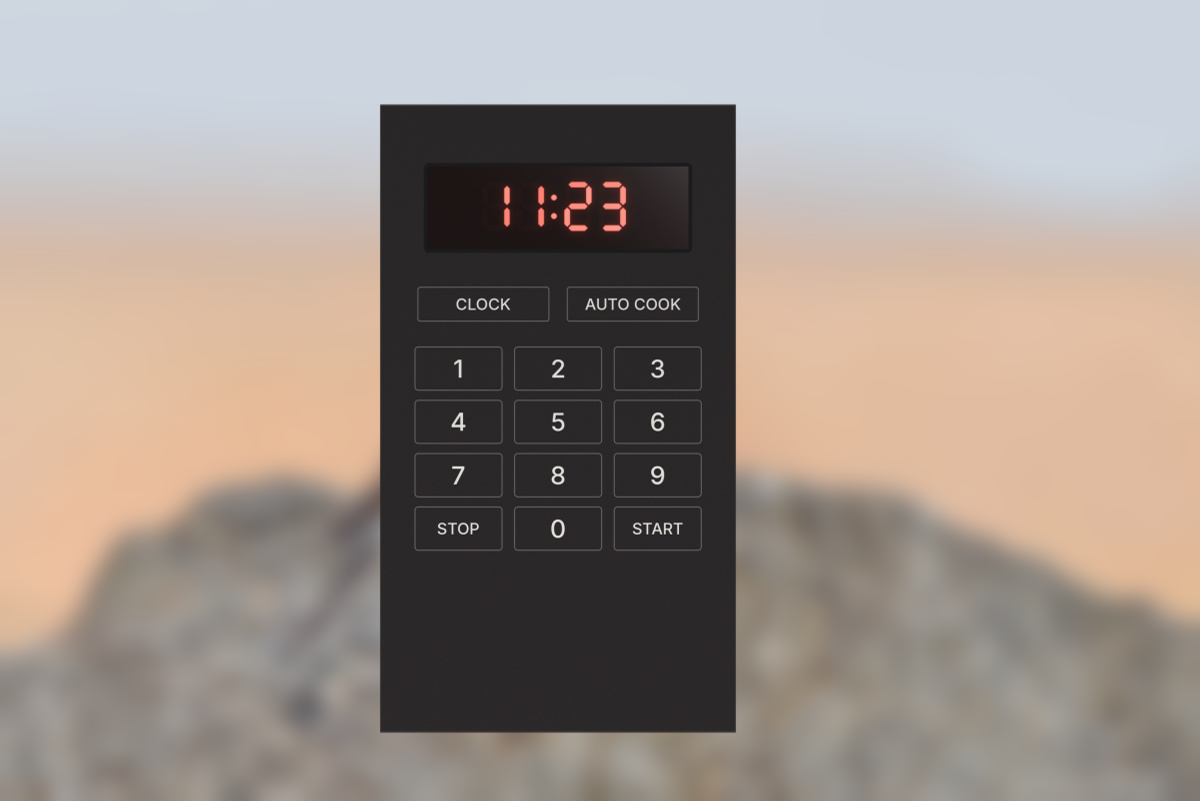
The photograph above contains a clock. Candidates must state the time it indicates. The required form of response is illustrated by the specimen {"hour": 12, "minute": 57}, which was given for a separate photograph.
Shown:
{"hour": 11, "minute": 23}
